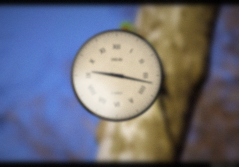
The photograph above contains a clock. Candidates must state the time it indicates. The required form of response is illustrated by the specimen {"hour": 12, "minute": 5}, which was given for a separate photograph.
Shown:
{"hour": 9, "minute": 17}
